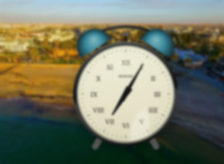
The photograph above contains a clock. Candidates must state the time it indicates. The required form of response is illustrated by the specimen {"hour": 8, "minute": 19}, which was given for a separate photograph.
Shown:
{"hour": 7, "minute": 5}
